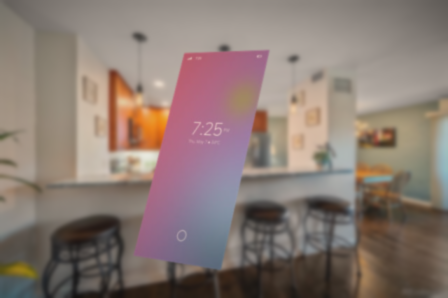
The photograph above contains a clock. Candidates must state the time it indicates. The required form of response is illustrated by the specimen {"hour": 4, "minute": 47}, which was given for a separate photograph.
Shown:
{"hour": 7, "minute": 25}
